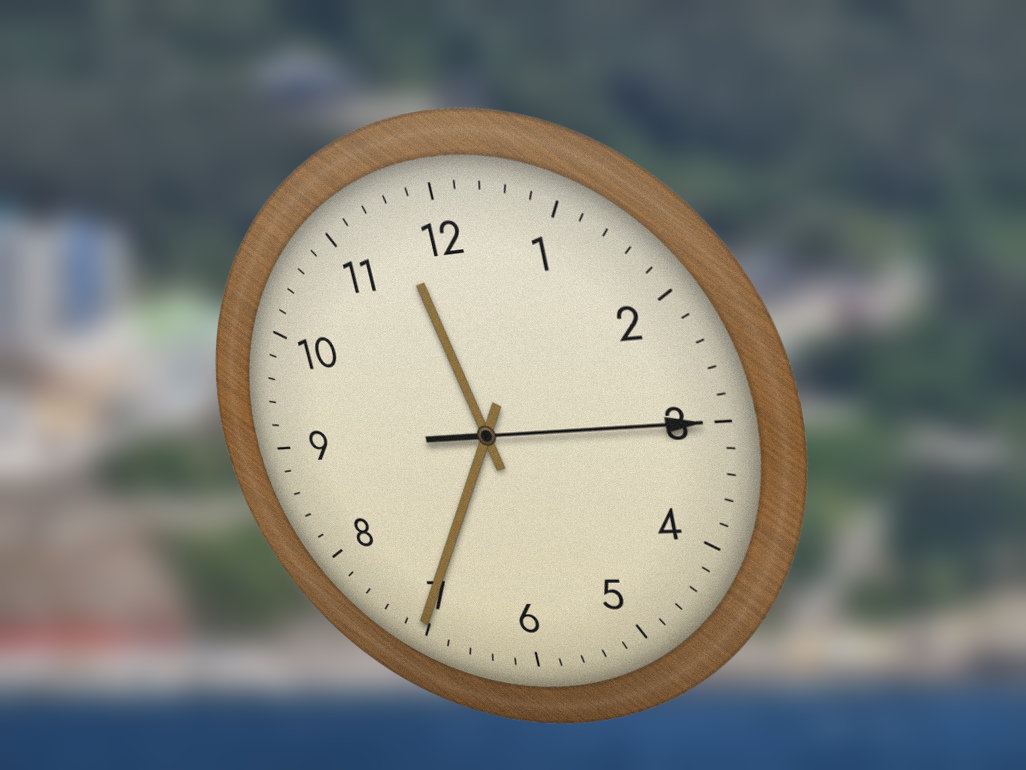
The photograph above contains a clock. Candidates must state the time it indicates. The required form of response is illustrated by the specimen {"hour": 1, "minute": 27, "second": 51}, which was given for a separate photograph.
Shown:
{"hour": 11, "minute": 35, "second": 15}
